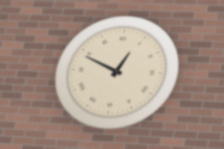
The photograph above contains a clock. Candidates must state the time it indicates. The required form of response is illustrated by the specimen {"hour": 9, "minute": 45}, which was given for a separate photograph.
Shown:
{"hour": 12, "minute": 49}
